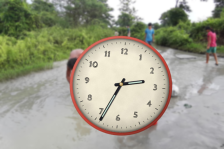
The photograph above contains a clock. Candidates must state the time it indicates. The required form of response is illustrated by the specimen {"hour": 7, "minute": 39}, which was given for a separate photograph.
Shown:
{"hour": 2, "minute": 34}
